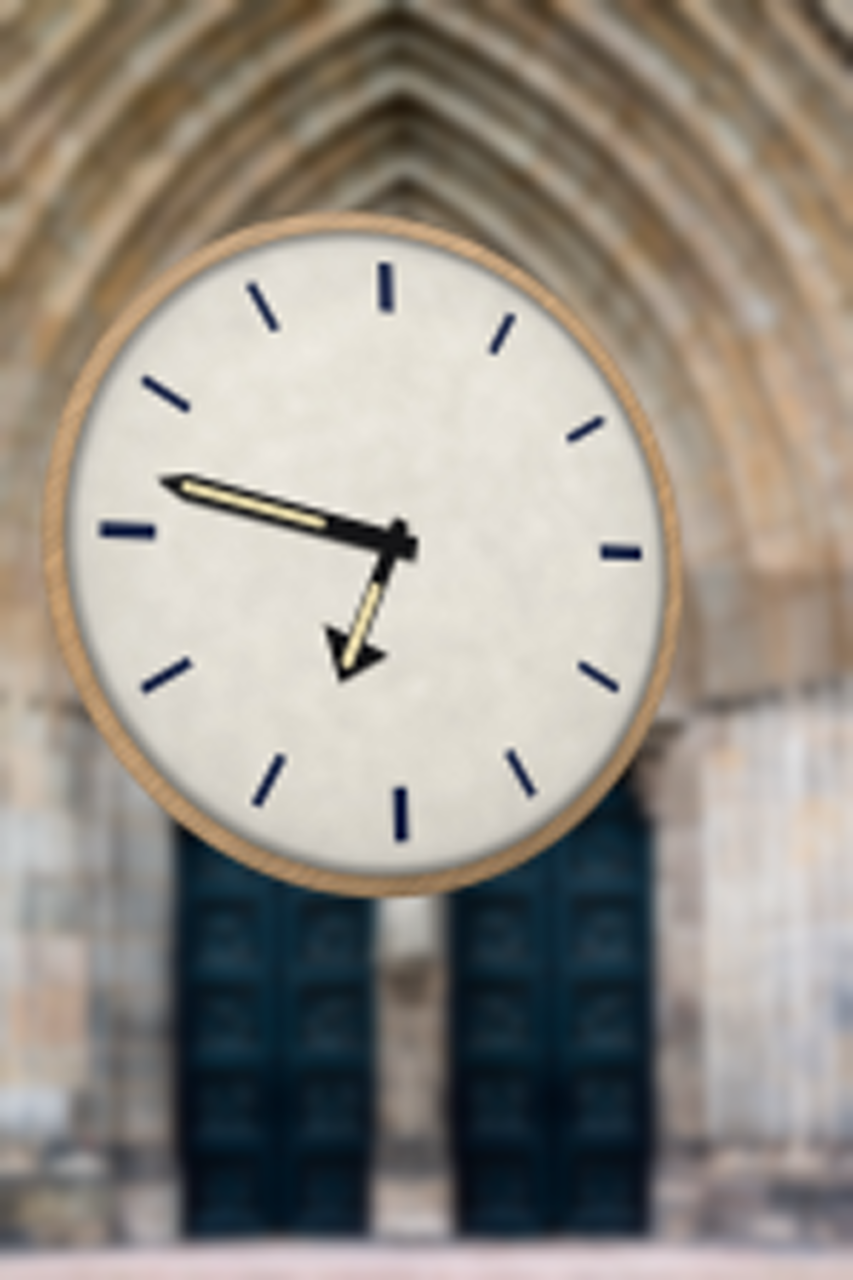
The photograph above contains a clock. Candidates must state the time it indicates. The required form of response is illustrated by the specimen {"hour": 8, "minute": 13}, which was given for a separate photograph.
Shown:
{"hour": 6, "minute": 47}
